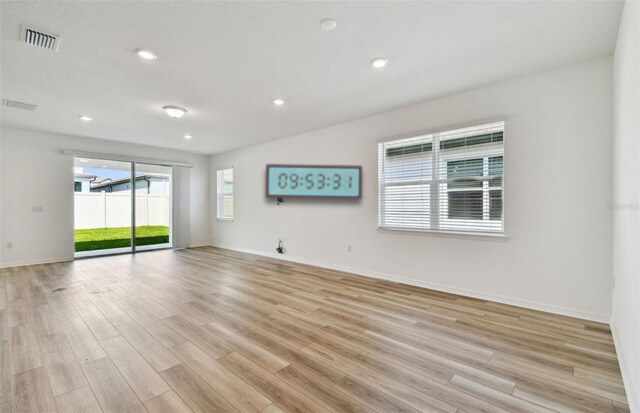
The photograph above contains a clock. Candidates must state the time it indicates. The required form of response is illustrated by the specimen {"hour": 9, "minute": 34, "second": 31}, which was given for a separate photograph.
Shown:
{"hour": 9, "minute": 53, "second": 31}
